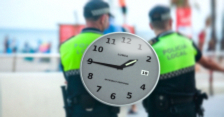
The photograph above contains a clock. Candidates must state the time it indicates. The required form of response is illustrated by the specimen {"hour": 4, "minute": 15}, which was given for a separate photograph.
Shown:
{"hour": 1, "minute": 45}
